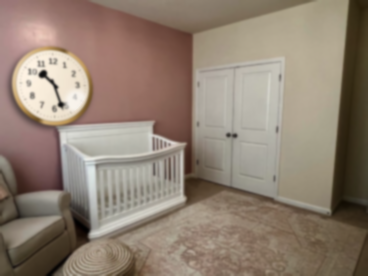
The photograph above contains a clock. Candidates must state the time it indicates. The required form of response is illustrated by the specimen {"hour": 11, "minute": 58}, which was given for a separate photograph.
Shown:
{"hour": 10, "minute": 27}
